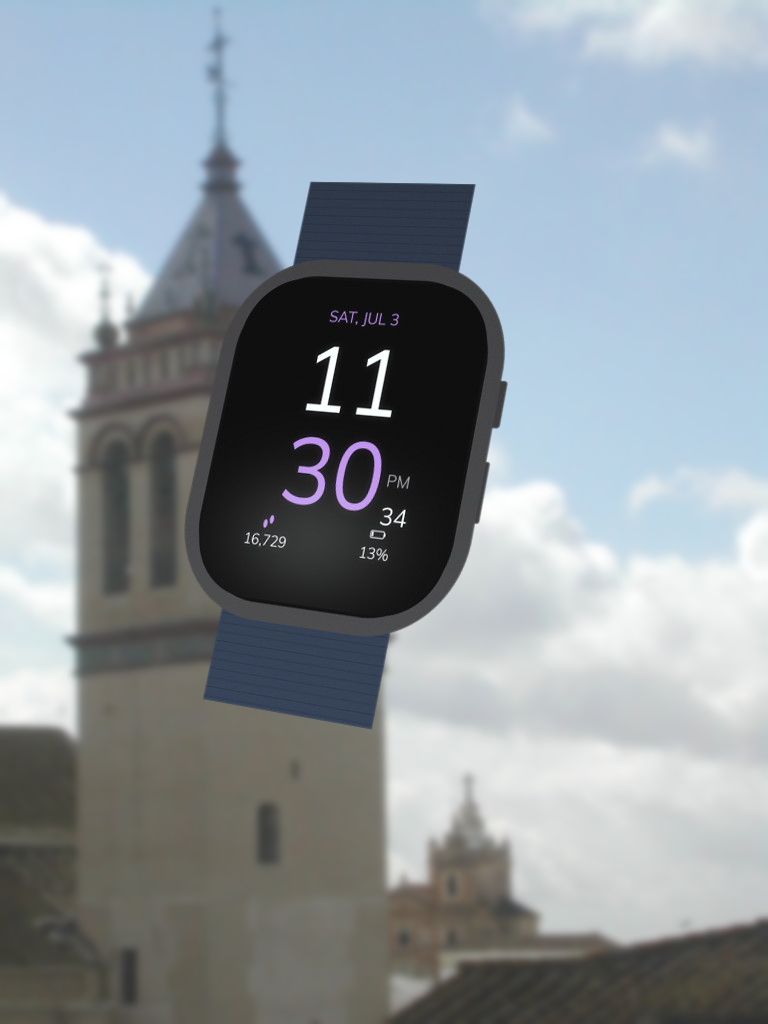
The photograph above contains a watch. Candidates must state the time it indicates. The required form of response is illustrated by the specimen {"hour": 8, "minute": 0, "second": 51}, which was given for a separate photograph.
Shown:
{"hour": 11, "minute": 30, "second": 34}
